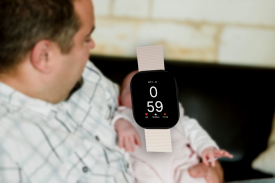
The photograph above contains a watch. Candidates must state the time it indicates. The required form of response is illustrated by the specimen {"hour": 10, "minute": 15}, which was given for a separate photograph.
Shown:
{"hour": 0, "minute": 59}
